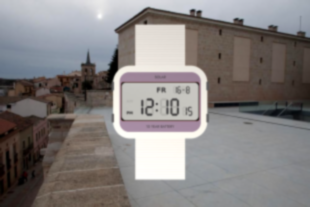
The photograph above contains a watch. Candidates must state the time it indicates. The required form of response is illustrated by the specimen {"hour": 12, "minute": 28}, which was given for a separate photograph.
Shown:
{"hour": 12, "minute": 10}
